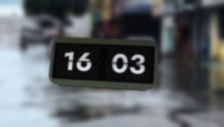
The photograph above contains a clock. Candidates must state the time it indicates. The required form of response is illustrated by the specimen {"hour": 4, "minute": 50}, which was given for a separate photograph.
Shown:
{"hour": 16, "minute": 3}
